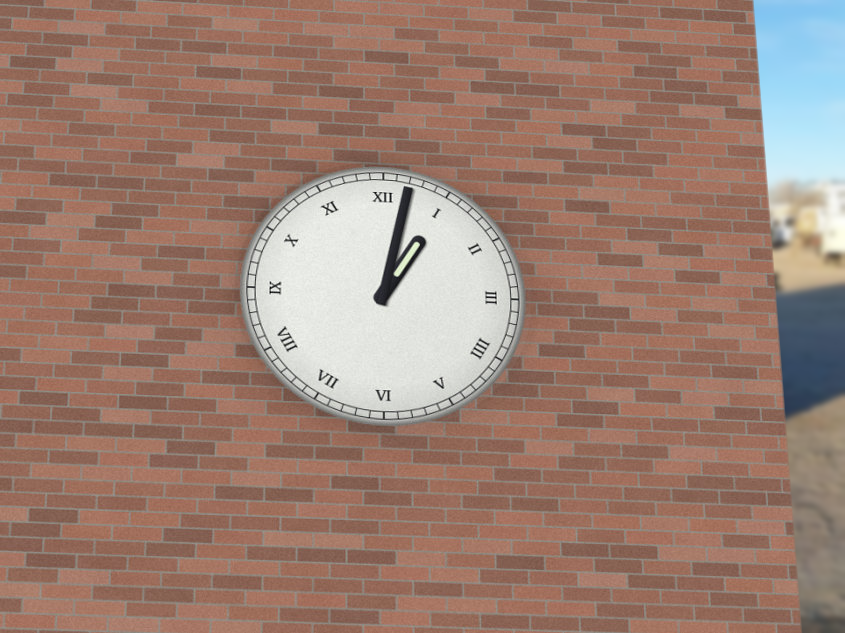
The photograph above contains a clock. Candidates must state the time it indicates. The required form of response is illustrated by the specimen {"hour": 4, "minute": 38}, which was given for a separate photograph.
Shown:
{"hour": 1, "minute": 2}
